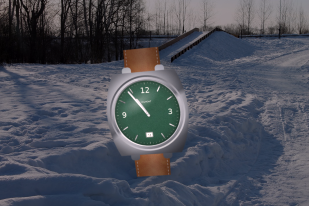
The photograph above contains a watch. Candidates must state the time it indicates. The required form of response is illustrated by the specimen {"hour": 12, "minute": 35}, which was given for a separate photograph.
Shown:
{"hour": 10, "minute": 54}
